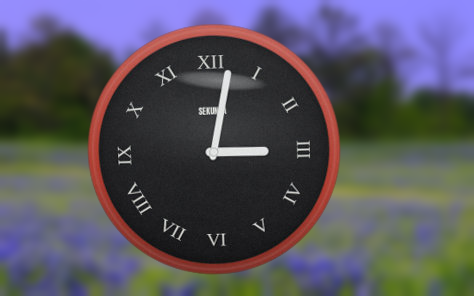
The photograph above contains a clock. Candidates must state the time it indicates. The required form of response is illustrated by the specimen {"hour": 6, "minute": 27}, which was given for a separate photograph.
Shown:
{"hour": 3, "minute": 2}
